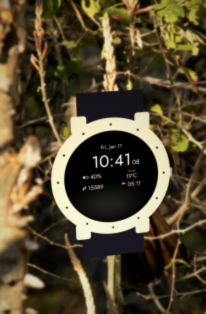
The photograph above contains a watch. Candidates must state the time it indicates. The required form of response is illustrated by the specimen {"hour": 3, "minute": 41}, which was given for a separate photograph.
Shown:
{"hour": 10, "minute": 41}
